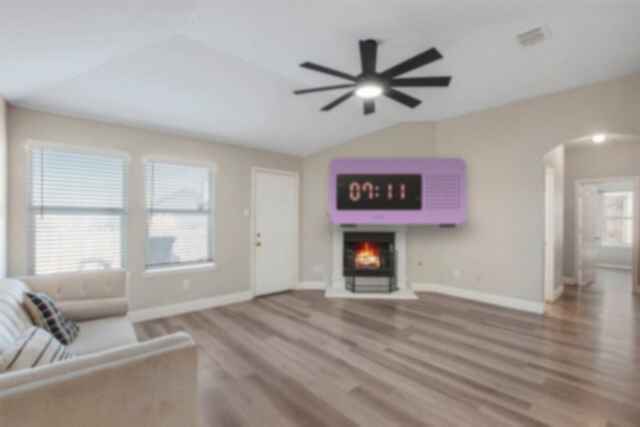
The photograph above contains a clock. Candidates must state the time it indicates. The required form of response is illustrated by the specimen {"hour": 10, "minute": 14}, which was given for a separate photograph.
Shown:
{"hour": 7, "minute": 11}
